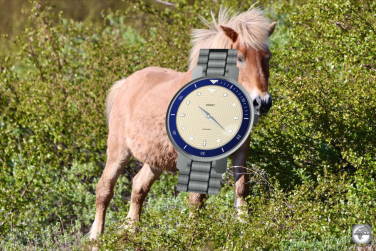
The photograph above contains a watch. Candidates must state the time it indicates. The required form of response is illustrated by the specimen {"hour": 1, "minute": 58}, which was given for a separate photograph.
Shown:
{"hour": 10, "minute": 21}
